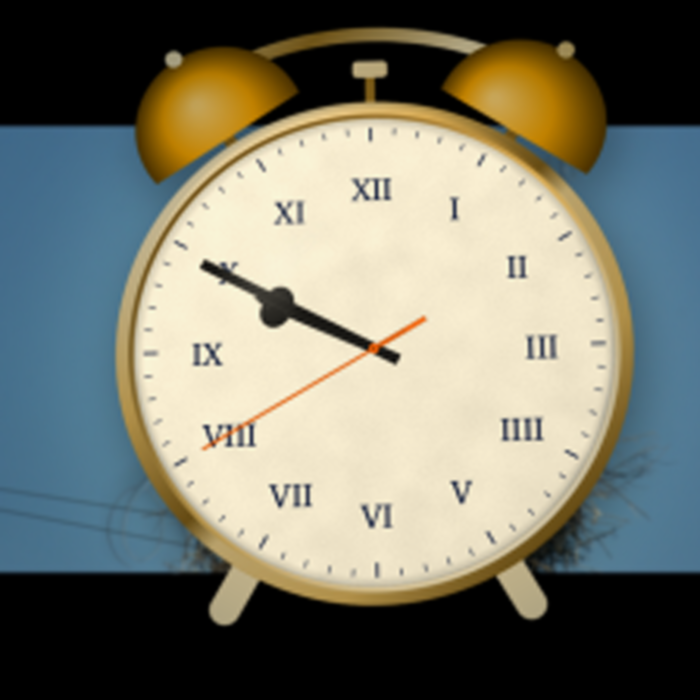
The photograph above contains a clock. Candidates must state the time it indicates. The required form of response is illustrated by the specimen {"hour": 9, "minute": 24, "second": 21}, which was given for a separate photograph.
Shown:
{"hour": 9, "minute": 49, "second": 40}
